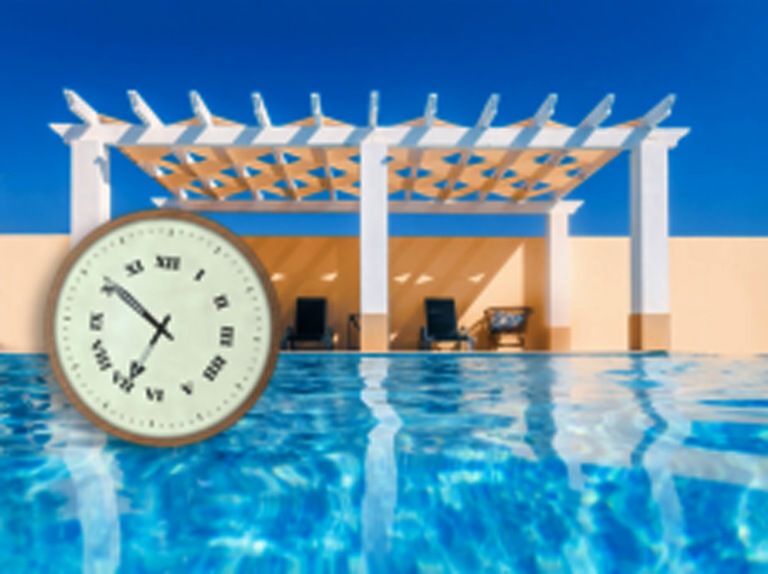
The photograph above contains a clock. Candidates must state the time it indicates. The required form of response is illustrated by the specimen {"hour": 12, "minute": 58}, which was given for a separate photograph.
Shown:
{"hour": 6, "minute": 51}
